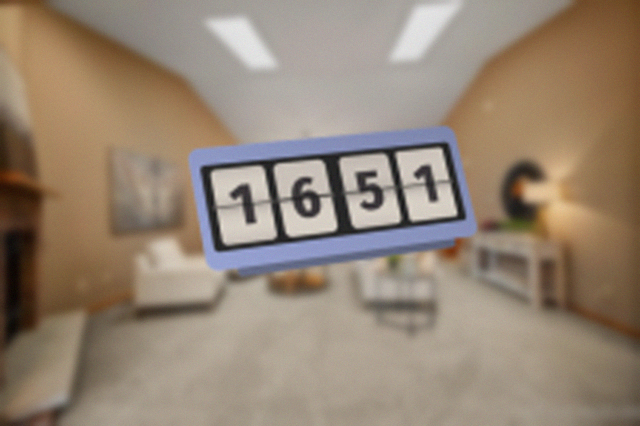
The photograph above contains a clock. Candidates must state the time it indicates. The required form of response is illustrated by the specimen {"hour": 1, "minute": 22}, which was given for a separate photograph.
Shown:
{"hour": 16, "minute": 51}
